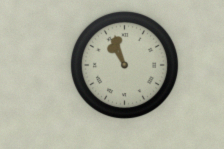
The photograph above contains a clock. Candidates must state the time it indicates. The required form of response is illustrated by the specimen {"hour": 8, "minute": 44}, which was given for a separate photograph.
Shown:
{"hour": 10, "minute": 57}
